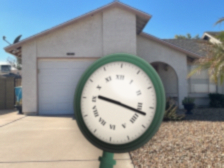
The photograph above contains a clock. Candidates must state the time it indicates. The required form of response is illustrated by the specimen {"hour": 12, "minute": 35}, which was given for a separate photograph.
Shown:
{"hour": 9, "minute": 17}
